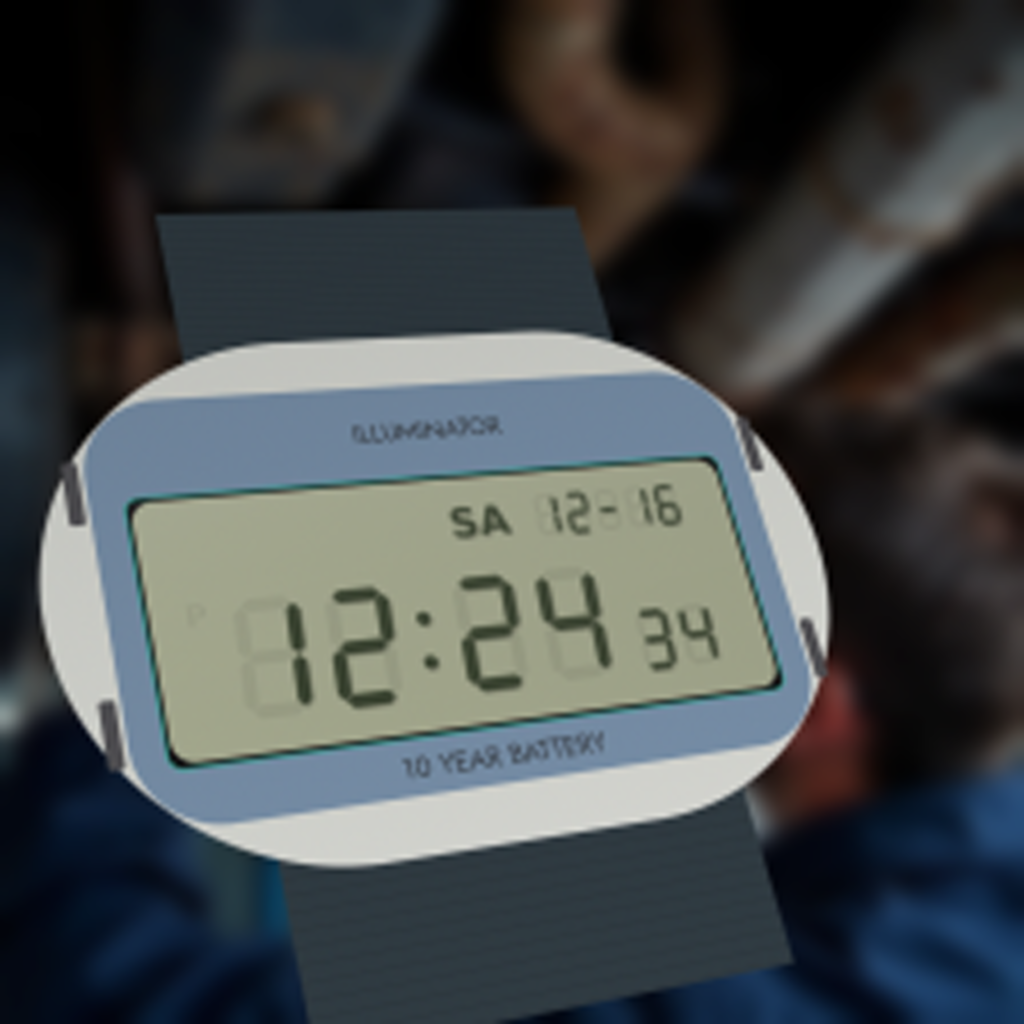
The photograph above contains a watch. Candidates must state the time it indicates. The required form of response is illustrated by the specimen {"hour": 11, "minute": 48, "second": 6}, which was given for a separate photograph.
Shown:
{"hour": 12, "minute": 24, "second": 34}
